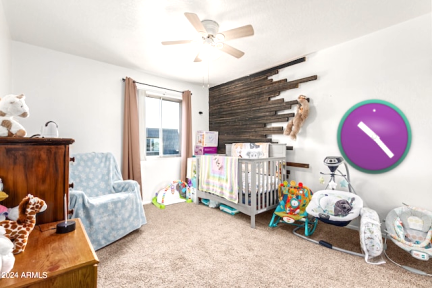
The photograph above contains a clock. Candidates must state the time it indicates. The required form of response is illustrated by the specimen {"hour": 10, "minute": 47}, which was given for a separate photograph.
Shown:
{"hour": 10, "minute": 23}
